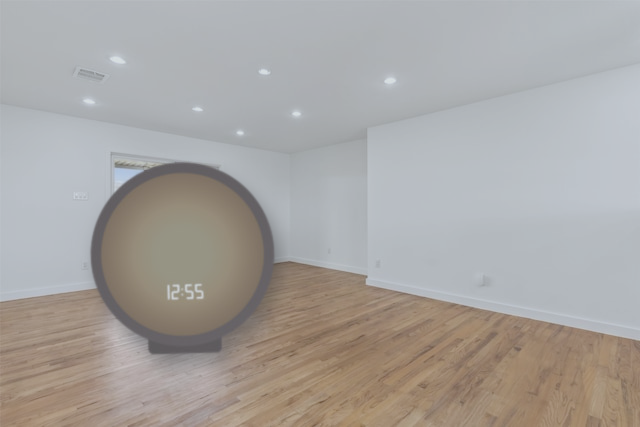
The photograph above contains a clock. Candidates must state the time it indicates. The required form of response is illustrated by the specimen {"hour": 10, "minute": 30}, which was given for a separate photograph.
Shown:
{"hour": 12, "minute": 55}
